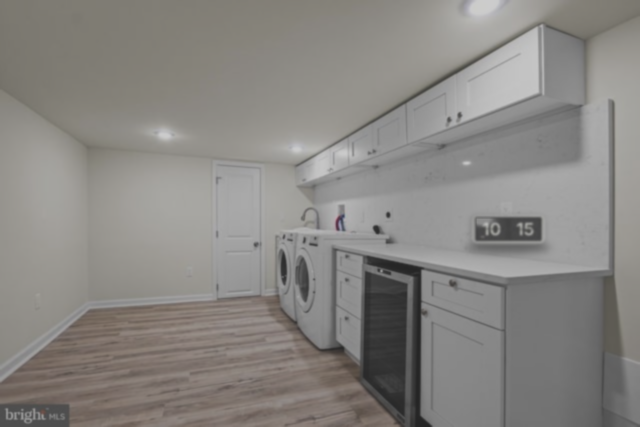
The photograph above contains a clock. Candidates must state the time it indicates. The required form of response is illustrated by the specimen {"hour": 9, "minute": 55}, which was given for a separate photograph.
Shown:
{"hour": 10, "minute": 15}
